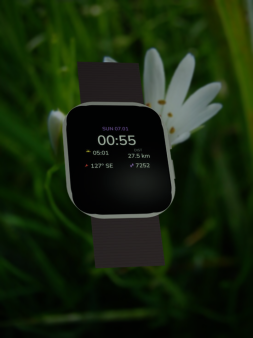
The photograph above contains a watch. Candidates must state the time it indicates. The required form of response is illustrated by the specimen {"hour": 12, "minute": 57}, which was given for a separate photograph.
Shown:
{"hour": 0, "minute": 55}
